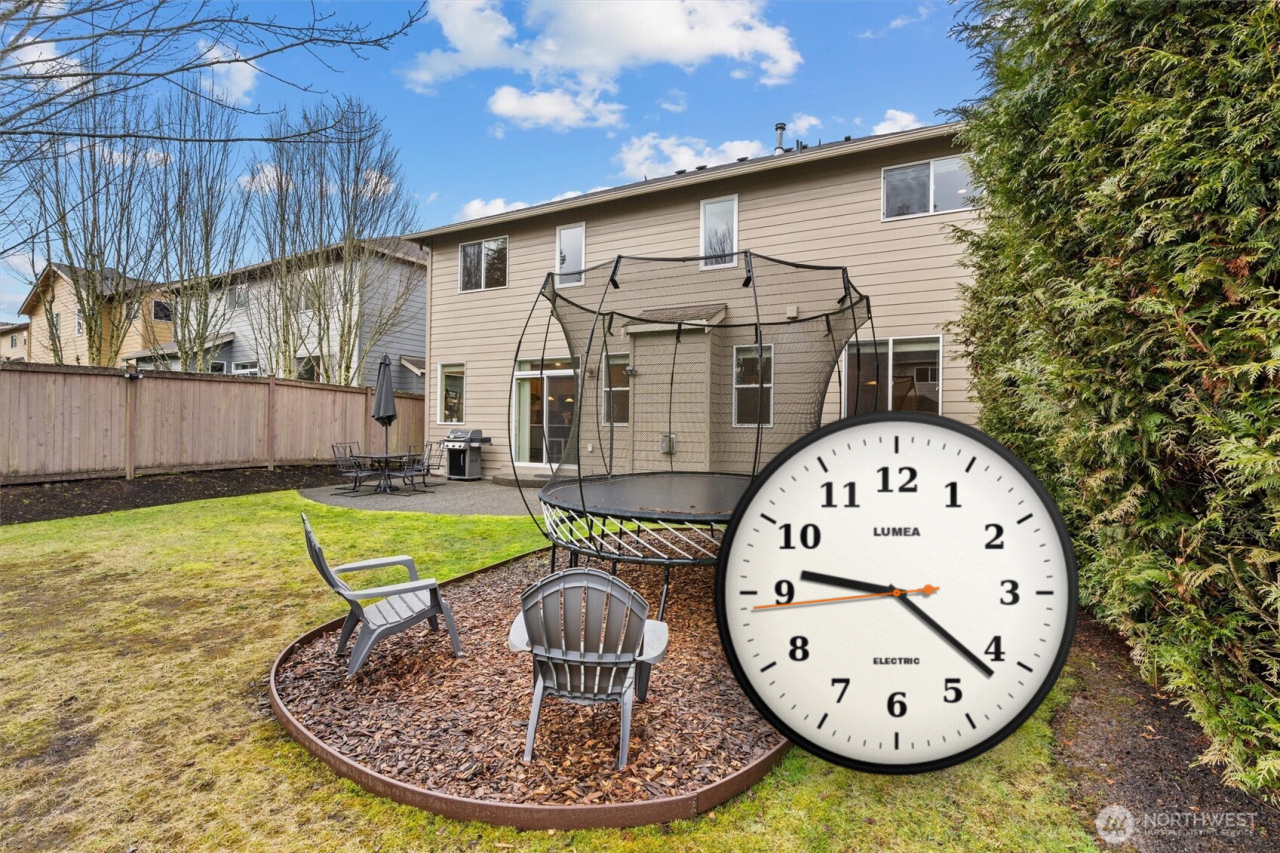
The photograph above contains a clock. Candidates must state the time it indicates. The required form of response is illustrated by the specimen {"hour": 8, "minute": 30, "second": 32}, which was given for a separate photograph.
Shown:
{"hour": 9, "minute": 21, "second": 44}
